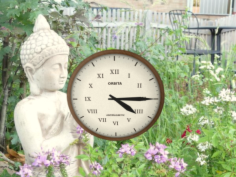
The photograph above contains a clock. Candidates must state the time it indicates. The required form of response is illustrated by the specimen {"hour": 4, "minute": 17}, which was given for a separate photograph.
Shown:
{"hour": 4, "minute": 15}
